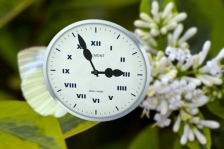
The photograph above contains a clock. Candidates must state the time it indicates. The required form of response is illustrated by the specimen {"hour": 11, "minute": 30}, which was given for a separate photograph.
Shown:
{"hour": 2, "minute": 56}
